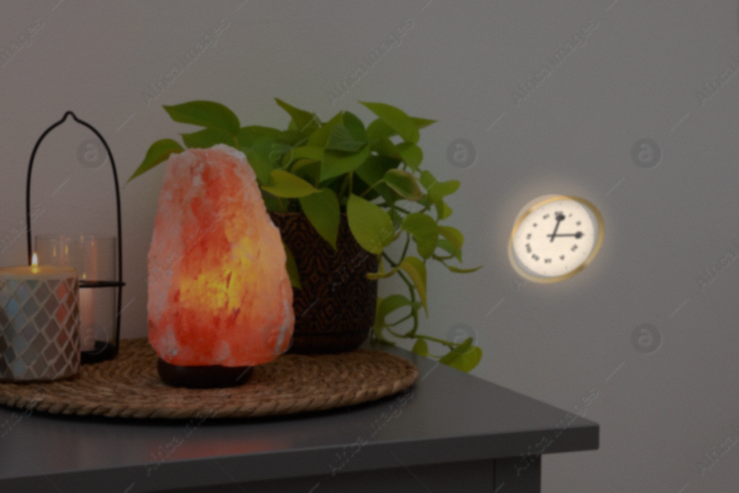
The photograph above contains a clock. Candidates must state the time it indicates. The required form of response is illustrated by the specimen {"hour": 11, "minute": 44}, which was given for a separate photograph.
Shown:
{"hour": 12, "minute": 15}
